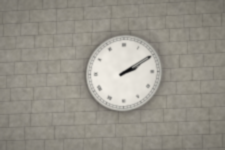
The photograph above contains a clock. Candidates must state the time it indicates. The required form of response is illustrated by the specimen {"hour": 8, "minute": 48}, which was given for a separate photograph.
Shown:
{"hour": 2, "minute": 10}
